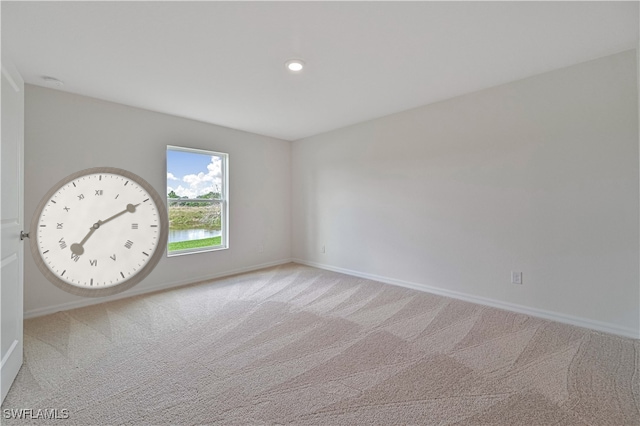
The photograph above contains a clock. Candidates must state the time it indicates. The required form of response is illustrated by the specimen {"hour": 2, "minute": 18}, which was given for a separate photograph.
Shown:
{"hour": 7, "minute": 10}
